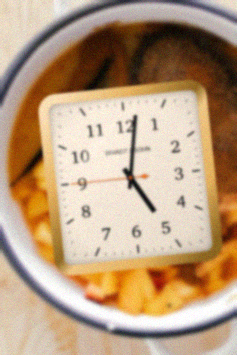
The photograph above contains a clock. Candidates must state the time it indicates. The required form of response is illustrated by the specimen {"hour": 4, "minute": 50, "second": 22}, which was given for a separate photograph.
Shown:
{"hour": 5, "minute": 1, "second": 45}
